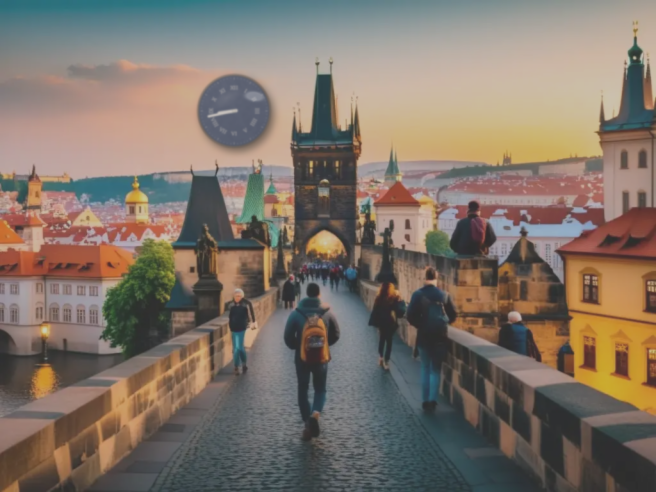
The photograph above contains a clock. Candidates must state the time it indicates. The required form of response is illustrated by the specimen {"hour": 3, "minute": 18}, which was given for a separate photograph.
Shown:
{"hour": 8, "minute": 43}
